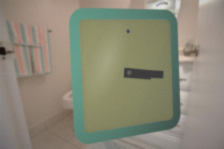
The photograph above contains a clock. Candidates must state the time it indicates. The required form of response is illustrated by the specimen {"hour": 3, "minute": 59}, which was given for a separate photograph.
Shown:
{"hour": 3, "minute": 16}
